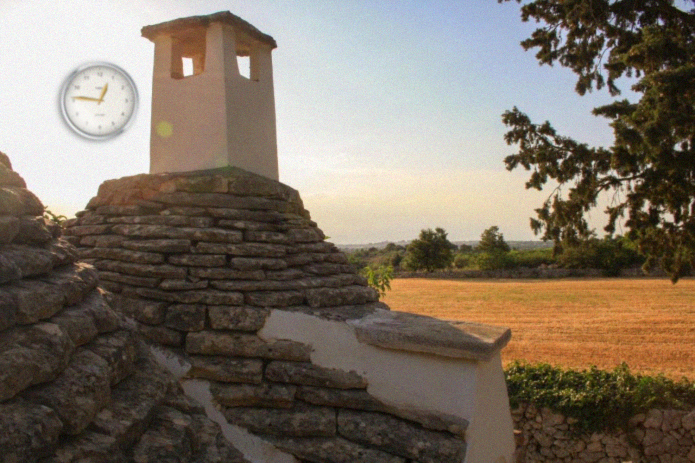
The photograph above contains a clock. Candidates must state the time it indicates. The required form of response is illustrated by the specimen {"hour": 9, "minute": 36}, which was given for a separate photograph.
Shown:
{"hour": 12, "minute": 46}
